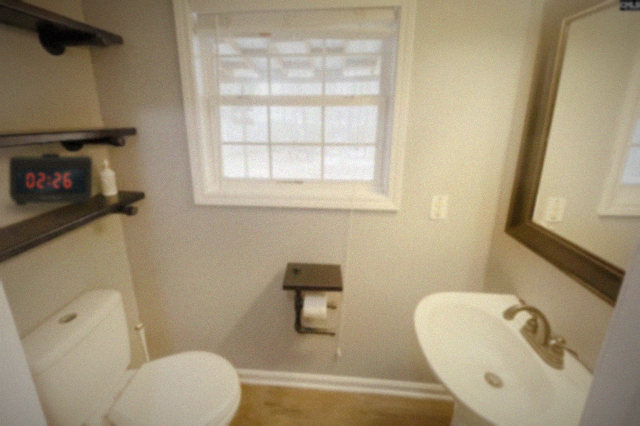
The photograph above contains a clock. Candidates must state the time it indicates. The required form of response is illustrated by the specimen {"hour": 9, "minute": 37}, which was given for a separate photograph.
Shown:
{"hour": 2, "minute": 26}
